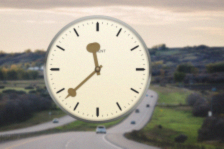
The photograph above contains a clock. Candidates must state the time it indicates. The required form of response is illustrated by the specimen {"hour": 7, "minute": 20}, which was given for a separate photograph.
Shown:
{"hour": 11, "minute": 38}
